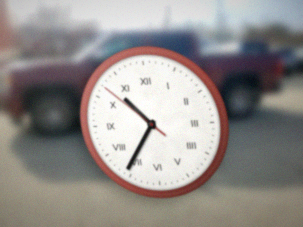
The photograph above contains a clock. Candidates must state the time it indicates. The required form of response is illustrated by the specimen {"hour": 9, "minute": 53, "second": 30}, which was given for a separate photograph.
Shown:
{"hour": 10, "minute": 35, "second": 52}
